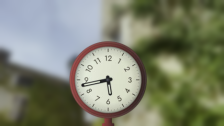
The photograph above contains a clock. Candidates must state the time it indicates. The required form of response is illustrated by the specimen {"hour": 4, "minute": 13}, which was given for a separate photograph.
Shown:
{"hour": 5, "minute": 43}
